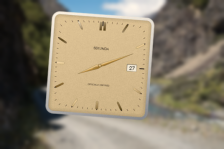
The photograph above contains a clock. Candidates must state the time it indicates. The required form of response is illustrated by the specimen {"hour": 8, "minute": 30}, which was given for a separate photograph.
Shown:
{"hour": 8, "minute": 11}
